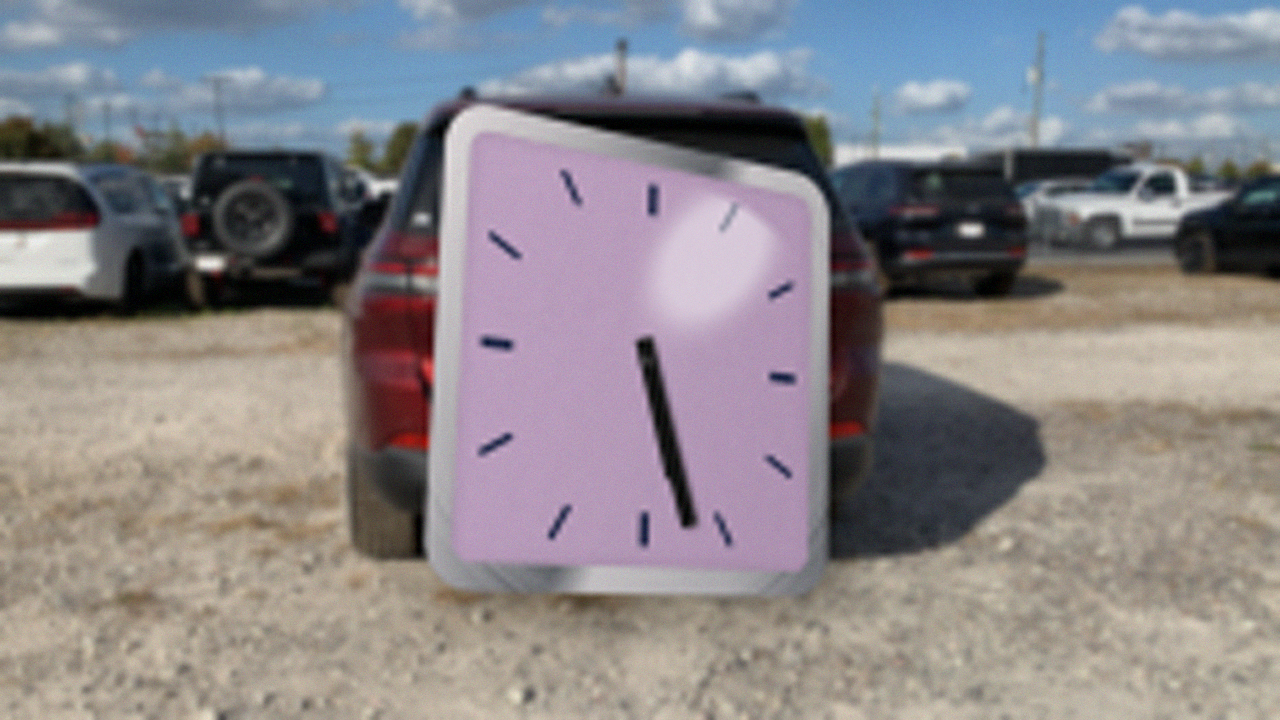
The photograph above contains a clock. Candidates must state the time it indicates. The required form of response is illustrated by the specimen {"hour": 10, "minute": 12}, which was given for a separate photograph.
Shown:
{"hour": 5, "minute": 27}
